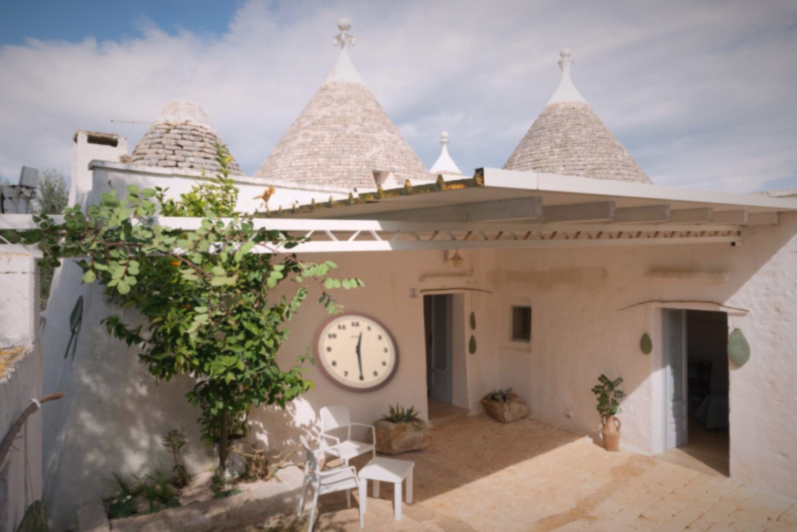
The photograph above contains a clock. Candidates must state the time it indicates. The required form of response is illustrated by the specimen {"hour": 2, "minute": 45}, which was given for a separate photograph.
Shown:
{"hour": 12, "minute": 30}
